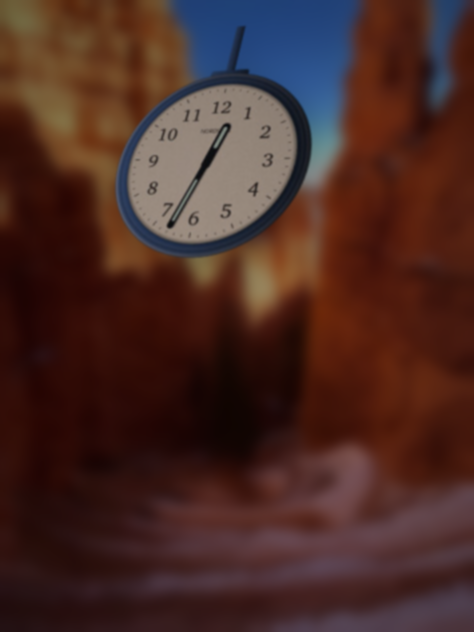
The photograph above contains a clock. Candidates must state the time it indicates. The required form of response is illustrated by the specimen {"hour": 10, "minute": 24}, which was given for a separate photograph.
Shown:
{"hour": 12, "minute": 33}
